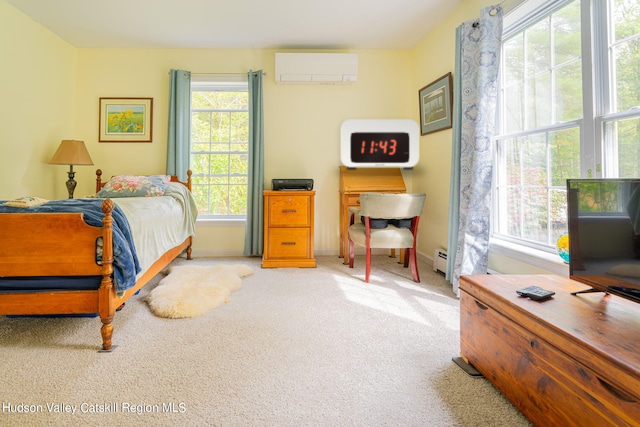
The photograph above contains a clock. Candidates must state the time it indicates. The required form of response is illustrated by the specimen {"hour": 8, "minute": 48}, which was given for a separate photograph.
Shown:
{"hour": 11, "minute": 43}
